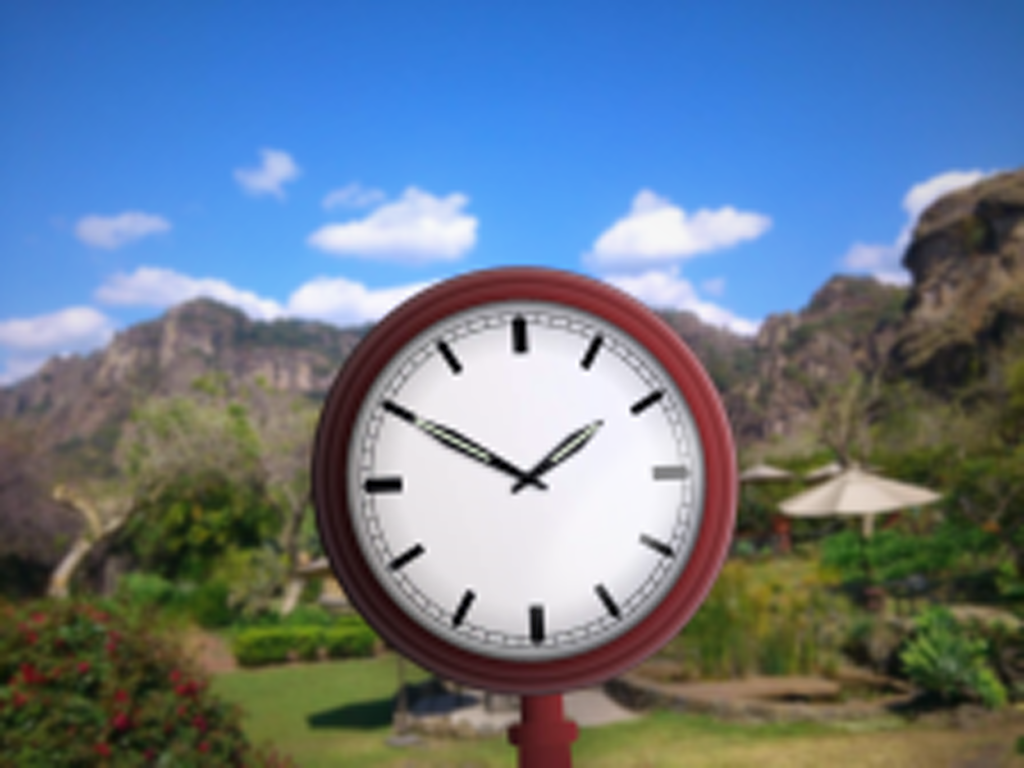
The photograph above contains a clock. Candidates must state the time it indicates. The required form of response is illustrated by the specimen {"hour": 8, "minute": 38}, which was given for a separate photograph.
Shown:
{"hour": 1, "minute": 50}
